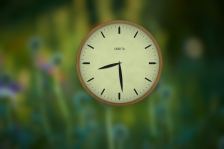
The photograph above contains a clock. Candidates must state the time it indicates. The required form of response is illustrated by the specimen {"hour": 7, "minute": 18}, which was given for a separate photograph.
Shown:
{"hour": 8, "minute": 29}
